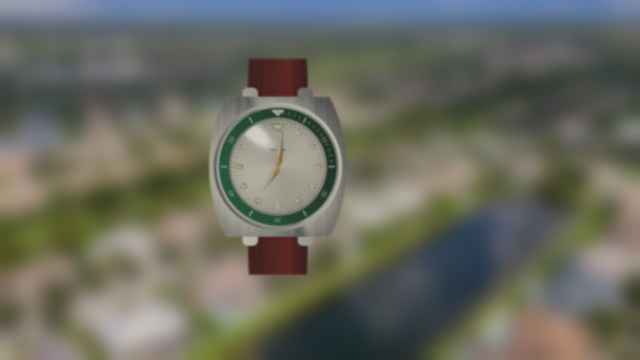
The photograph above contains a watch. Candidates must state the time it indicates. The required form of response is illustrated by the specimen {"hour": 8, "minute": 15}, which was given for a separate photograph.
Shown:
{"hour": 7, "minute": 1}
